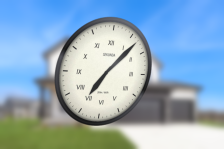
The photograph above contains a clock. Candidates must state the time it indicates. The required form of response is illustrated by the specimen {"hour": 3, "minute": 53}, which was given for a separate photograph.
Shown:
{"hour": 7, "minute": 7}
